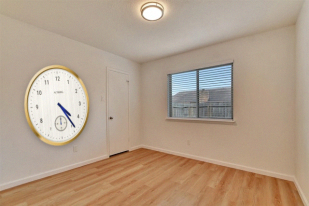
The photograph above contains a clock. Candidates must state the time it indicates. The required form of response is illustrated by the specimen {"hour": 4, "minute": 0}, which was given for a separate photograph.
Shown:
{"hour": 4, "minute": 24}
